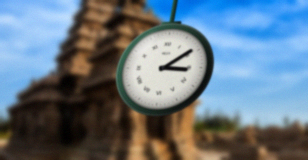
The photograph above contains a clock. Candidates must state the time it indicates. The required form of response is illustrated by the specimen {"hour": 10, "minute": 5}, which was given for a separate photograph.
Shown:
{"hour": 3, "minute": 9}
